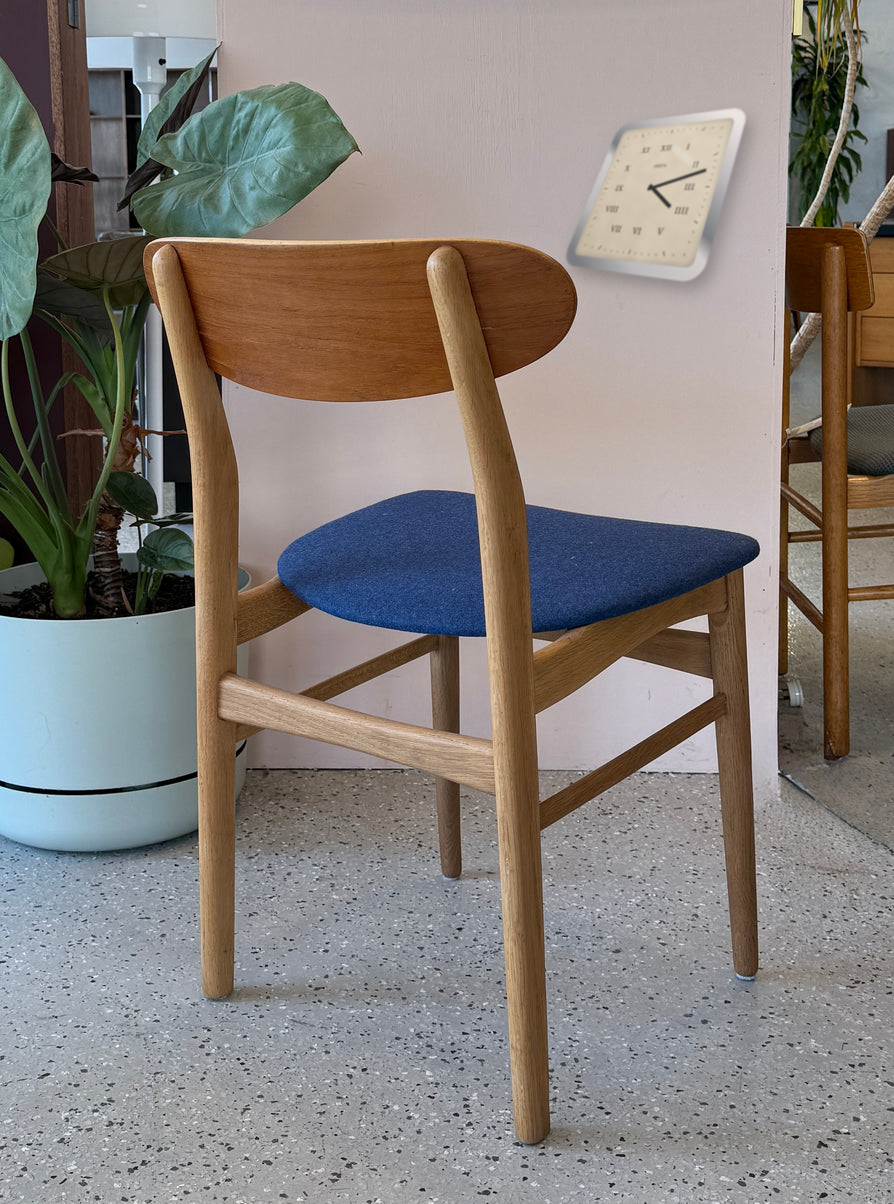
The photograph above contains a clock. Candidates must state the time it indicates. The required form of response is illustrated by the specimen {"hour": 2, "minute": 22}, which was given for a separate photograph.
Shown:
{"hour": 4, "minute": 12}
